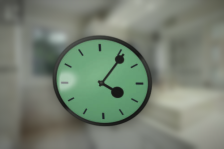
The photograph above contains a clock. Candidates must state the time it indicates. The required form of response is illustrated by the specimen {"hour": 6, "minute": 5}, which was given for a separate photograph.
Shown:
{"hour": 4, "minute": 6}
